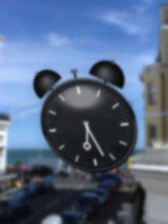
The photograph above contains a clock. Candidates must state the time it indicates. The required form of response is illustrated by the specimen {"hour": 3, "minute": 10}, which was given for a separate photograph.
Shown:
{"hour": 6, "minute": 27}
